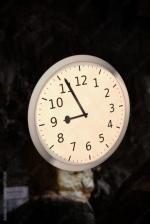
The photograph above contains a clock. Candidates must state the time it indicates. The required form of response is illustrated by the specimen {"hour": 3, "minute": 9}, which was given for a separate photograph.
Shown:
{"hour": 8, "minute": 56}
